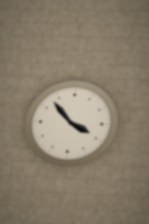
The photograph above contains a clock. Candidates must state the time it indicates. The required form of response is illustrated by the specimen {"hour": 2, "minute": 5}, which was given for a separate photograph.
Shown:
{"hour": 3, "minute": 53}
